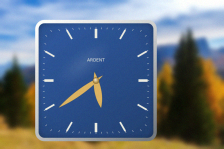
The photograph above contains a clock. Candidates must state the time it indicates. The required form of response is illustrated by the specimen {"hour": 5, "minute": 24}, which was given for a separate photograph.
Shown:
{"hour": 5, "minute": 39}
